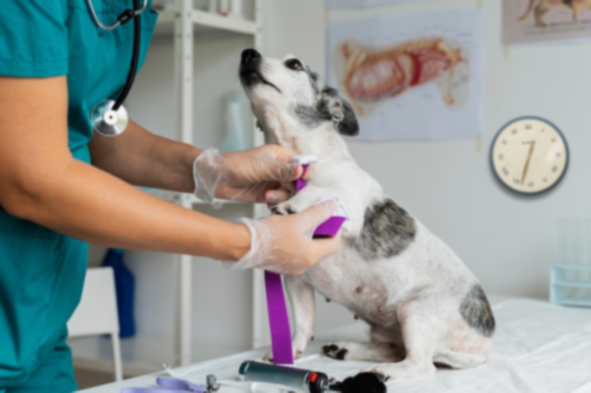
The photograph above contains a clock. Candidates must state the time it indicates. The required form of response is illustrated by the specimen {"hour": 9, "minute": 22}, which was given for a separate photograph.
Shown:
{"hour": 12, "minute": 33}
